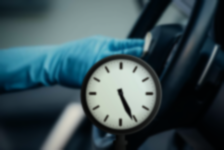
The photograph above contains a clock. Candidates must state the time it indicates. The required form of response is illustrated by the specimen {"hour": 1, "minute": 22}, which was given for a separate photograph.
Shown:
{"hour": 5, "minute": 26}
